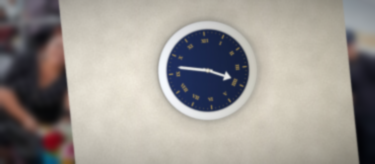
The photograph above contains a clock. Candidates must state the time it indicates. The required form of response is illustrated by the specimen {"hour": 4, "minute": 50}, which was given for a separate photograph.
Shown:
{"hour": 3, "minute": 47}
